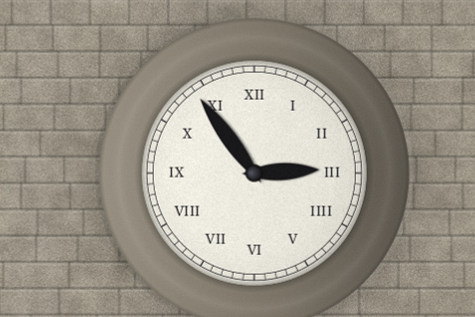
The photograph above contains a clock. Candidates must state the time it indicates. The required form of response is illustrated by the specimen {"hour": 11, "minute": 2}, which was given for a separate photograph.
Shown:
{"hour": 2, "minute": 54}
